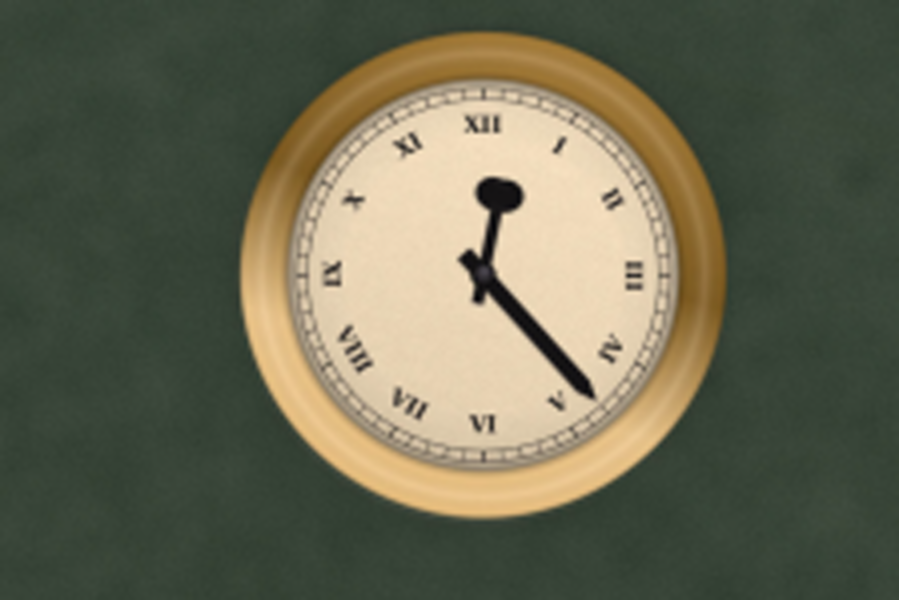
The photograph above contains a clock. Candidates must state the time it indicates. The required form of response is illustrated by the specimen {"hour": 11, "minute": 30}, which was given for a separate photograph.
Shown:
{"hour": 12, "minute": 23}
